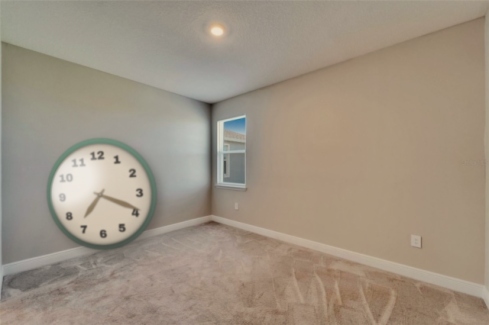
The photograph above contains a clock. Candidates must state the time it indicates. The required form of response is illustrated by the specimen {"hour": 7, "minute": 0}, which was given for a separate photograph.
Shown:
{"hour": 7, "minute": 19}
